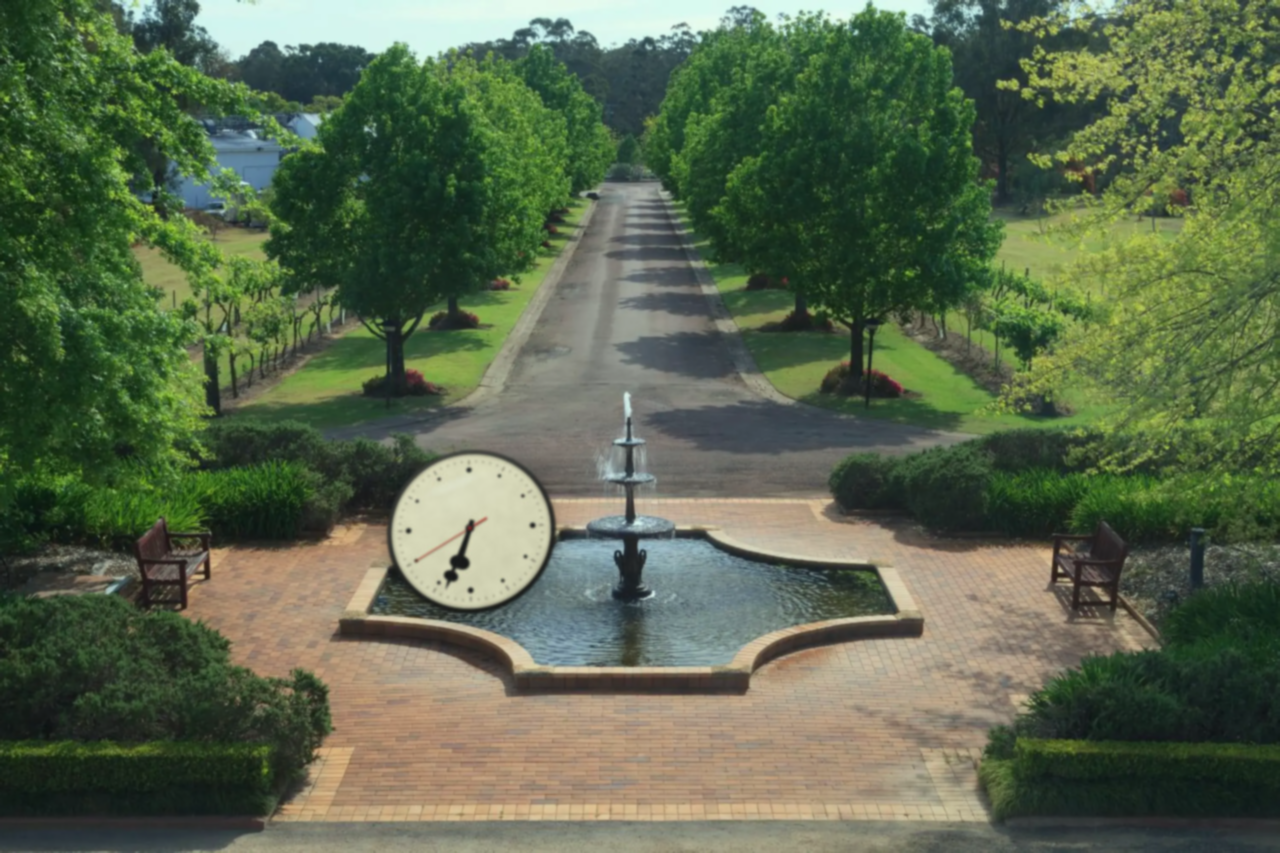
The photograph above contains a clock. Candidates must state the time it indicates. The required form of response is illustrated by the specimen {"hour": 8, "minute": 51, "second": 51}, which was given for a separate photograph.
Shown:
{"hour": 6, "minute": 33, "second": 40}
